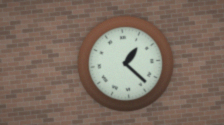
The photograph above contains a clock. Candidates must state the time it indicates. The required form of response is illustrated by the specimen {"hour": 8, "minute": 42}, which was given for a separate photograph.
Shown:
{"hour": 1, "minute": 23}
